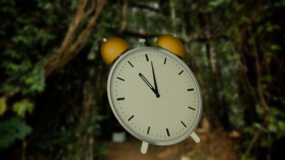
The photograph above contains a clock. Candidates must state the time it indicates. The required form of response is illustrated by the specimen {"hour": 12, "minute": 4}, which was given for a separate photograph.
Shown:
{"hour": 11, "minute": 1}
